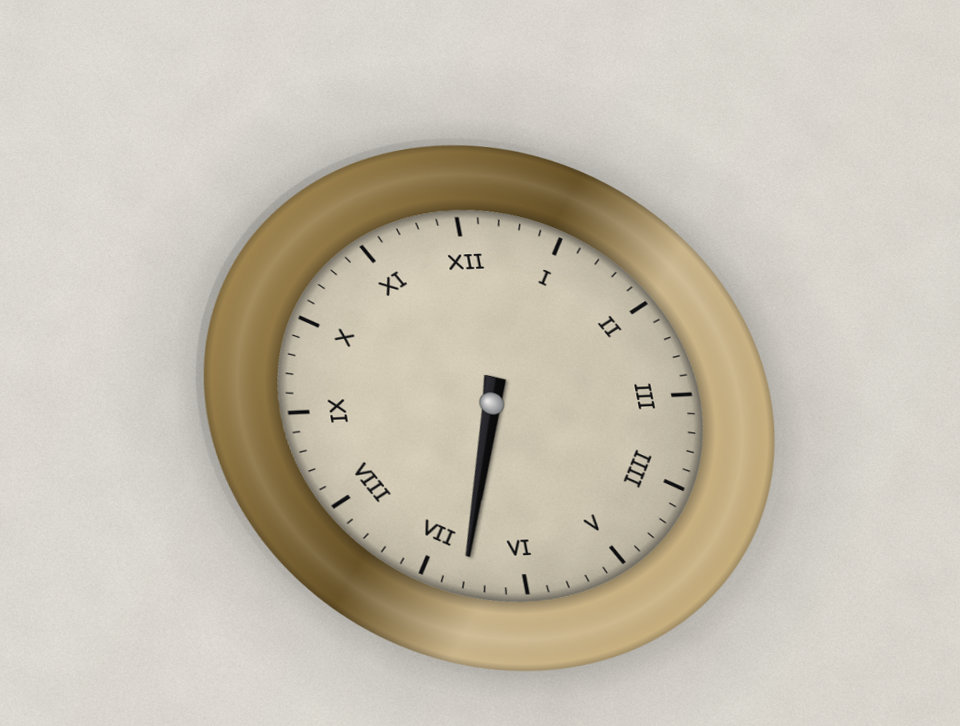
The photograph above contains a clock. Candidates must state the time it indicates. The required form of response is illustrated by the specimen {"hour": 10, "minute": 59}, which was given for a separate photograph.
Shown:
{"hour": 6, "minute": 33}
